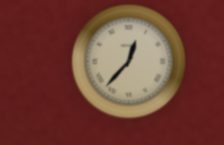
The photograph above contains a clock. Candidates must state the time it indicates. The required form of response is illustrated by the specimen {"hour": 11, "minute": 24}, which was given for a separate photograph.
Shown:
{"hour": 12, "minute": 37}
